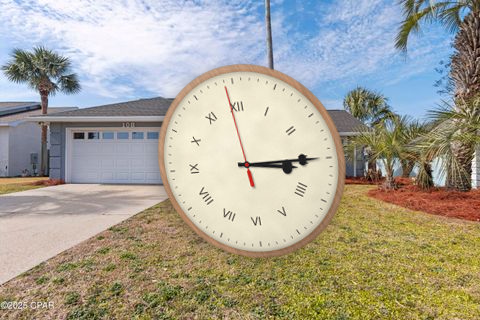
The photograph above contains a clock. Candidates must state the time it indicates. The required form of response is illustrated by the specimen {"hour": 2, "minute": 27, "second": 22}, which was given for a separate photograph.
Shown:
{"hour": 3, "minute": 14, "second": 59}
